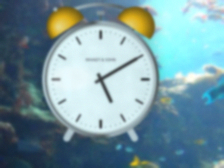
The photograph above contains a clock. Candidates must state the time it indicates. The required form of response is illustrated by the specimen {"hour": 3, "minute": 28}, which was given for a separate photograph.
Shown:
{"hour": 5, "minute": 10}
